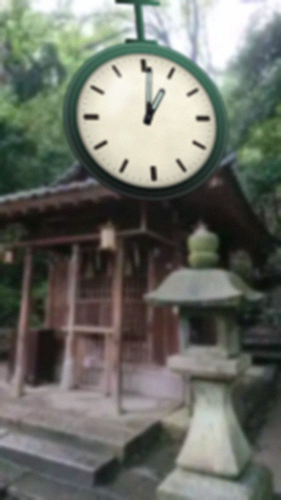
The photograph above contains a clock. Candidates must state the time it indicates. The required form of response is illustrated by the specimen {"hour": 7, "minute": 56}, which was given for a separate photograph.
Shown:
{"hour": 1, "minute": 1}
